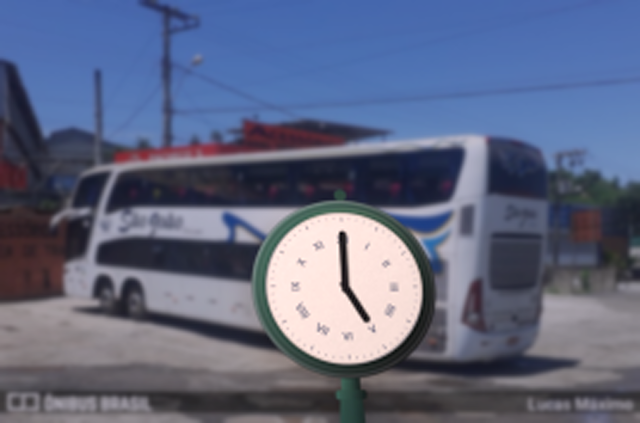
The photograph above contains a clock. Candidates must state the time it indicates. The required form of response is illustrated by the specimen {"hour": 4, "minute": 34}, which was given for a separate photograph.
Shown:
{"hour": 5, "minute": 0}
